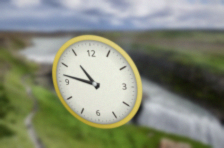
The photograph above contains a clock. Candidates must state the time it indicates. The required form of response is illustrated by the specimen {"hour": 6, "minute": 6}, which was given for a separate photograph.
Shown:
{"hour": 10, "minute": 47}
